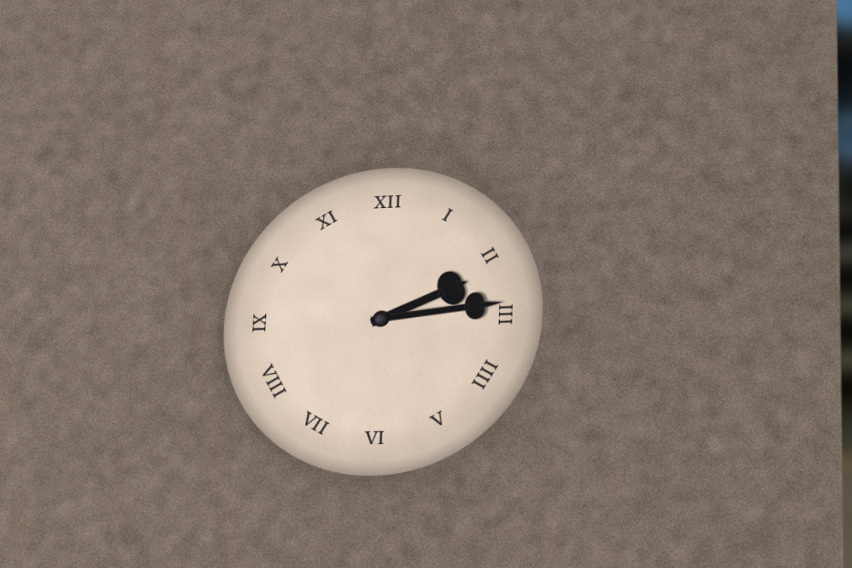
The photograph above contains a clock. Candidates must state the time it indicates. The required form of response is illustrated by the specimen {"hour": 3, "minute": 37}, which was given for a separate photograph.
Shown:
{"hour": 2, "minute": 14}
